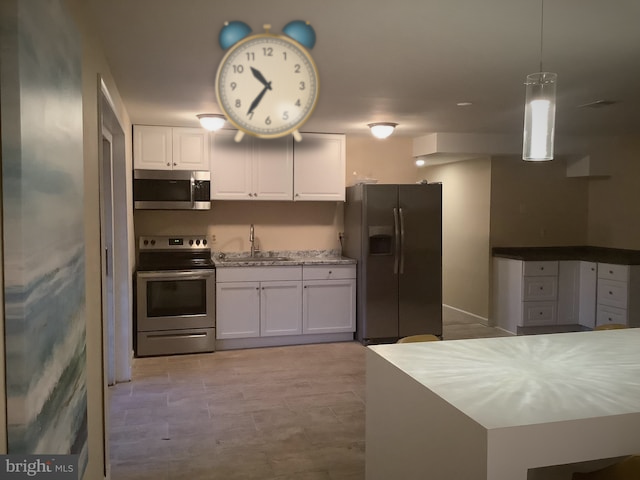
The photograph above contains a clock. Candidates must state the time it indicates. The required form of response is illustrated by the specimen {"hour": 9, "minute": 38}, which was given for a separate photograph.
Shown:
{"hour": 10, "minute": 36}
